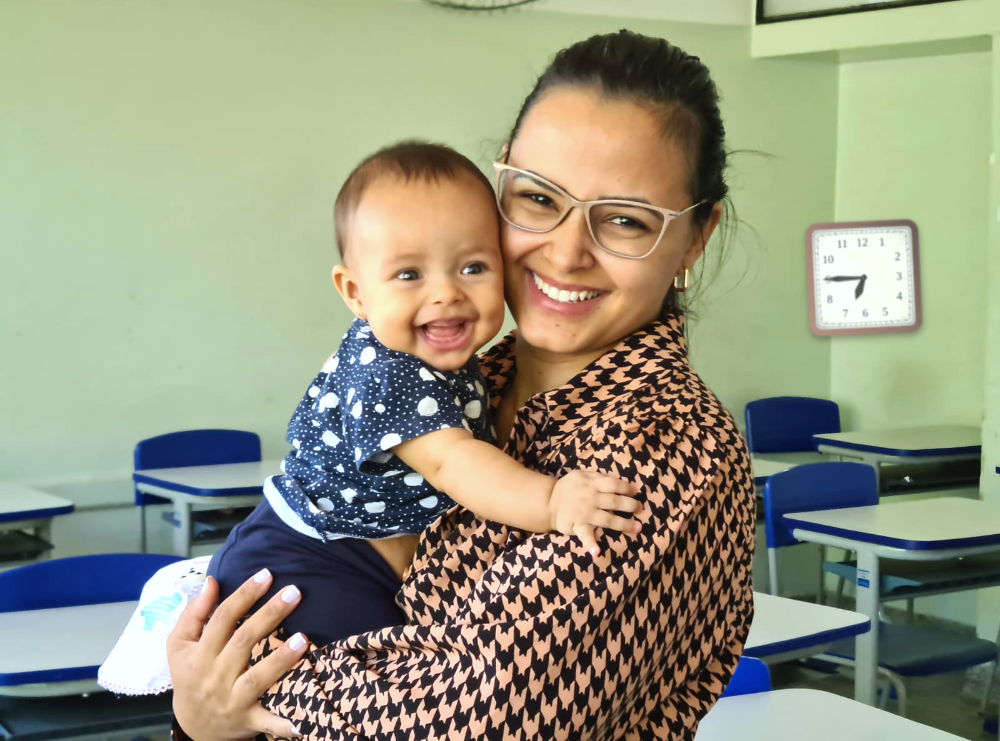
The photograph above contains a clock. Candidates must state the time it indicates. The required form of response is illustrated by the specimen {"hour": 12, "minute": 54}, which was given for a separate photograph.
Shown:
{"hour": 6, "minute": 45}
